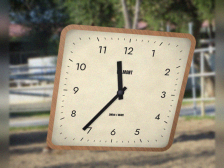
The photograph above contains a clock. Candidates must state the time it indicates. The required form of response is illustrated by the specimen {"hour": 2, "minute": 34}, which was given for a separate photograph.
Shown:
{"hour": 11, "minute": 36}
